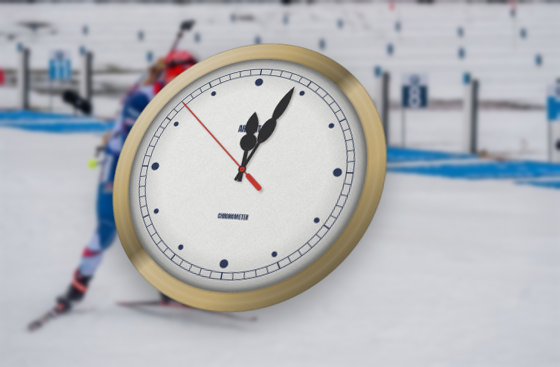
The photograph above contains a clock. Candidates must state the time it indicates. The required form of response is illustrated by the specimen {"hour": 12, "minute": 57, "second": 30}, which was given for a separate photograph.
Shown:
{"hour": 12, "minute": 3, "second": 52}
